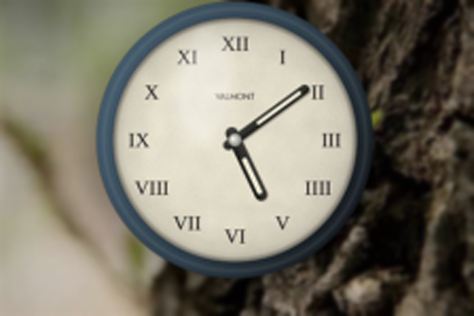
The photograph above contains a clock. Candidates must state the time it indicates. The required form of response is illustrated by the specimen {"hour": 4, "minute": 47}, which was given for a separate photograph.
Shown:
{"hour": 5, "minute": 9}
